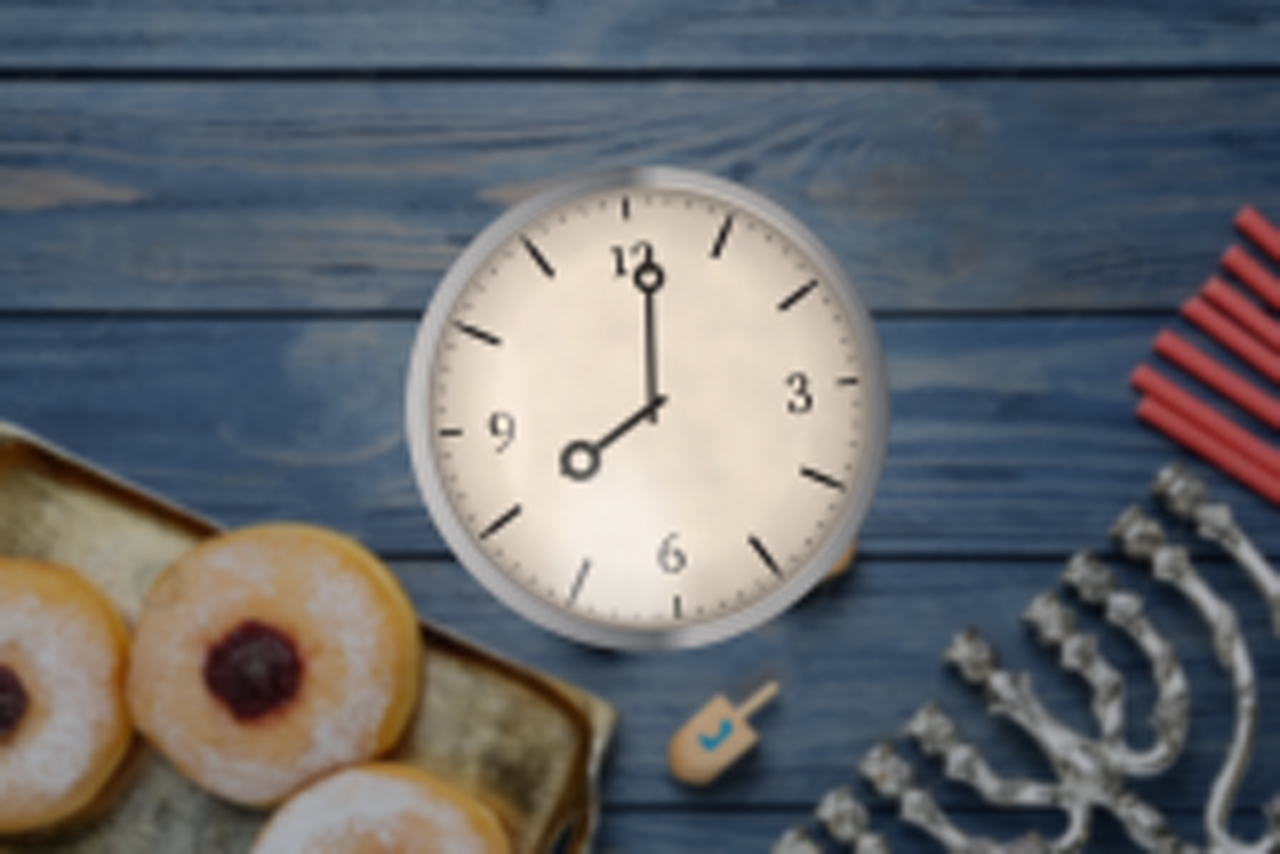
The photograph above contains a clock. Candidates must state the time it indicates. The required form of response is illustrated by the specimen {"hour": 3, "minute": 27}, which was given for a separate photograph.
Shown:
{"hour": 8, "minute": 1}
